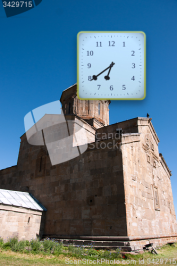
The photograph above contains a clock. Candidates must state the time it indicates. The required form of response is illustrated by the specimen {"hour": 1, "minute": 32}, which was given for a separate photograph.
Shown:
{"hour": 6, "minute": 39}
